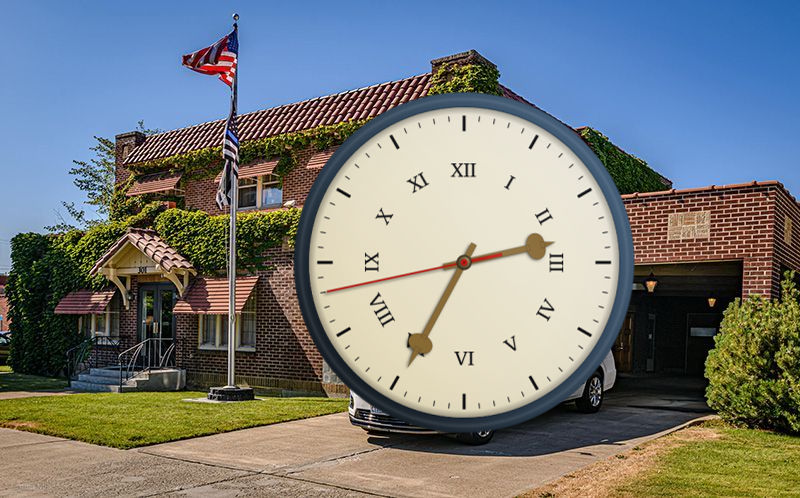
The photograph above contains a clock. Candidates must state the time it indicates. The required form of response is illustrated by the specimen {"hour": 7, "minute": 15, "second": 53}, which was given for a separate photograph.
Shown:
{"hour": 2, "minute": 34, "second": 43}
